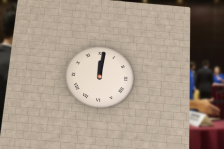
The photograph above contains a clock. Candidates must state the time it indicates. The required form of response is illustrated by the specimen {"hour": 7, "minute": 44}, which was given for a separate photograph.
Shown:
{"hour": 12, "minute": 1}
